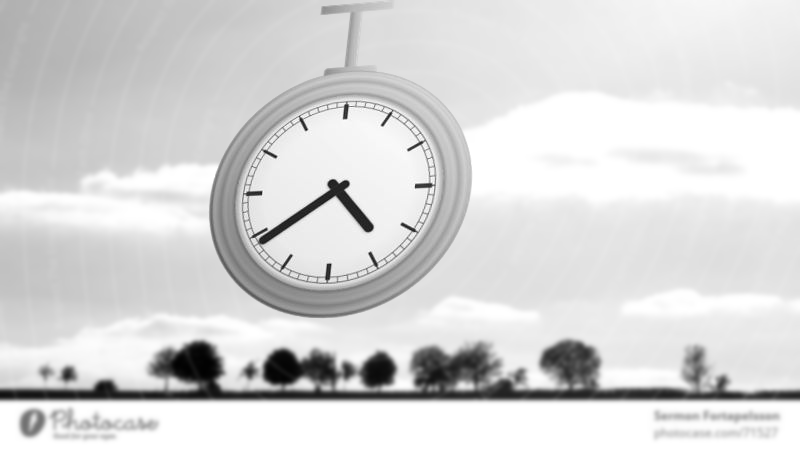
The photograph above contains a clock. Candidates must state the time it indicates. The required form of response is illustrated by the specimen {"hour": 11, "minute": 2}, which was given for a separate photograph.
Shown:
{"hour": 4, "minute": 39}
